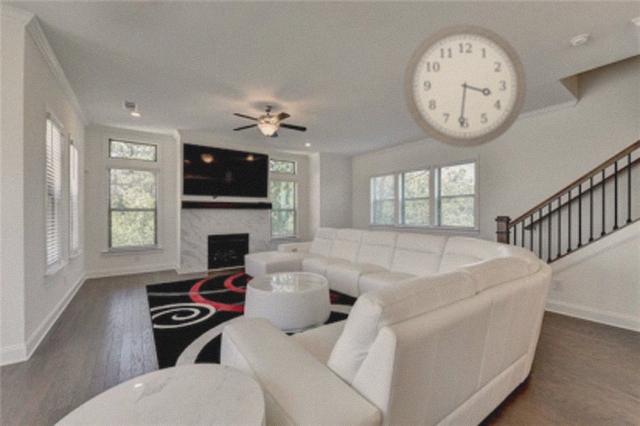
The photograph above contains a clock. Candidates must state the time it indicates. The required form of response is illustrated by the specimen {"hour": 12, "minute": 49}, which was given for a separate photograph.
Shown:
{"hour": 3, "minute": 31}
